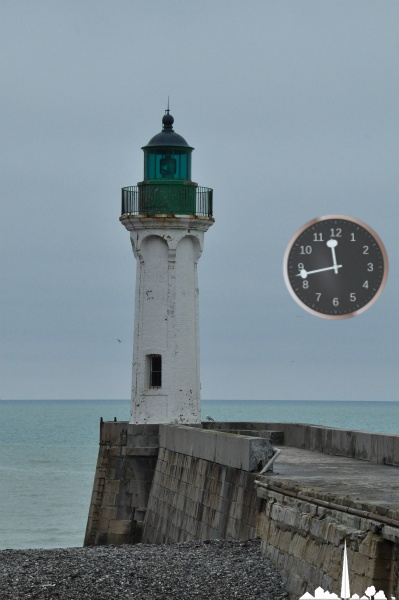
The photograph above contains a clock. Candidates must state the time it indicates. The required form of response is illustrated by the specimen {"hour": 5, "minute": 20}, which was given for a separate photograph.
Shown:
{"hour": 11, "minute": 43}
